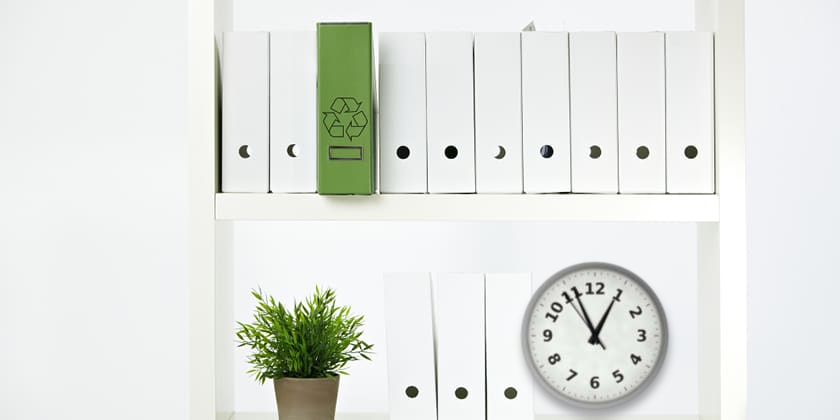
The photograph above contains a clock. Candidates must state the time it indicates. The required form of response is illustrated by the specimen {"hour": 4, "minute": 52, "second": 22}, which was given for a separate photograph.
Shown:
{"hour": 12, "minute": 55, "second": 54}
